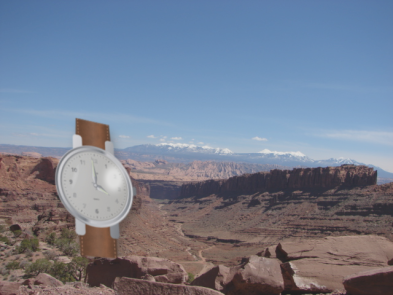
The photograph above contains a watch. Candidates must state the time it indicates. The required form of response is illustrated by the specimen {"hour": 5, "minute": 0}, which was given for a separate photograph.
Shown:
{"hour": 3, "minute": 59}
